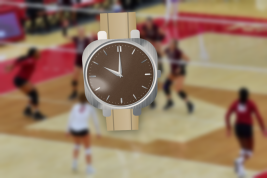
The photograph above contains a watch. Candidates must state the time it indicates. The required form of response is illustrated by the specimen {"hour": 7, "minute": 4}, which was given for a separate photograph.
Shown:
{"hour": 10, "minute": 0}
